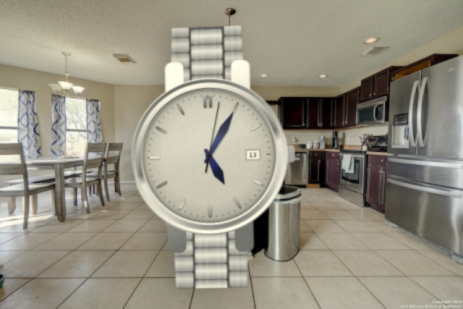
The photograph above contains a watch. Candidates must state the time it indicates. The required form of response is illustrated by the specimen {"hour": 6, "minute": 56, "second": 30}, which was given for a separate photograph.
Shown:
{"hour": 5, "minute": 5, "second": 2}
